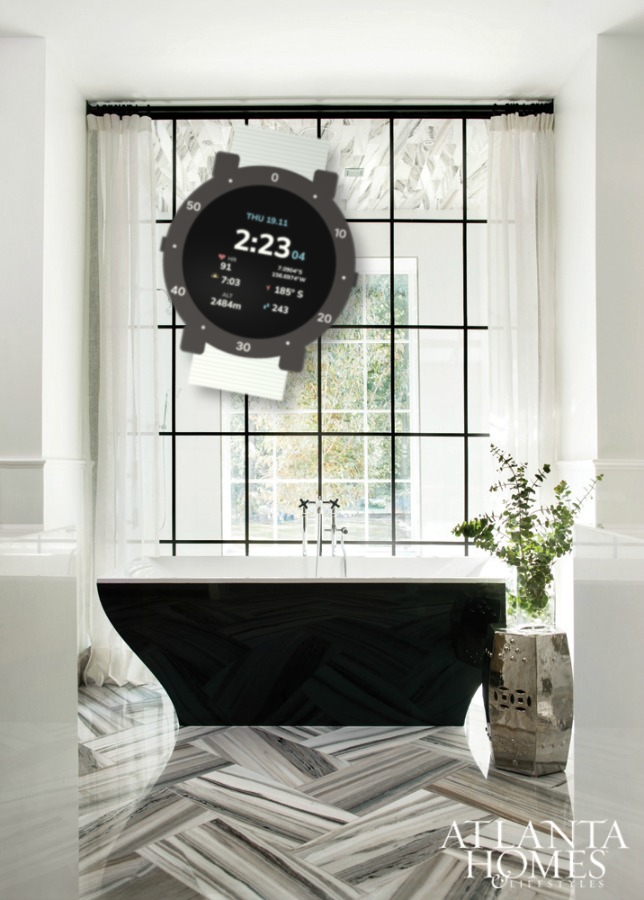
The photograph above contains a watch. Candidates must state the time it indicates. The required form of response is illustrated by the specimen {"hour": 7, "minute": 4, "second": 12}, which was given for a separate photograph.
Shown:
{"hour": 2, "minute": 23, "second": 4}
